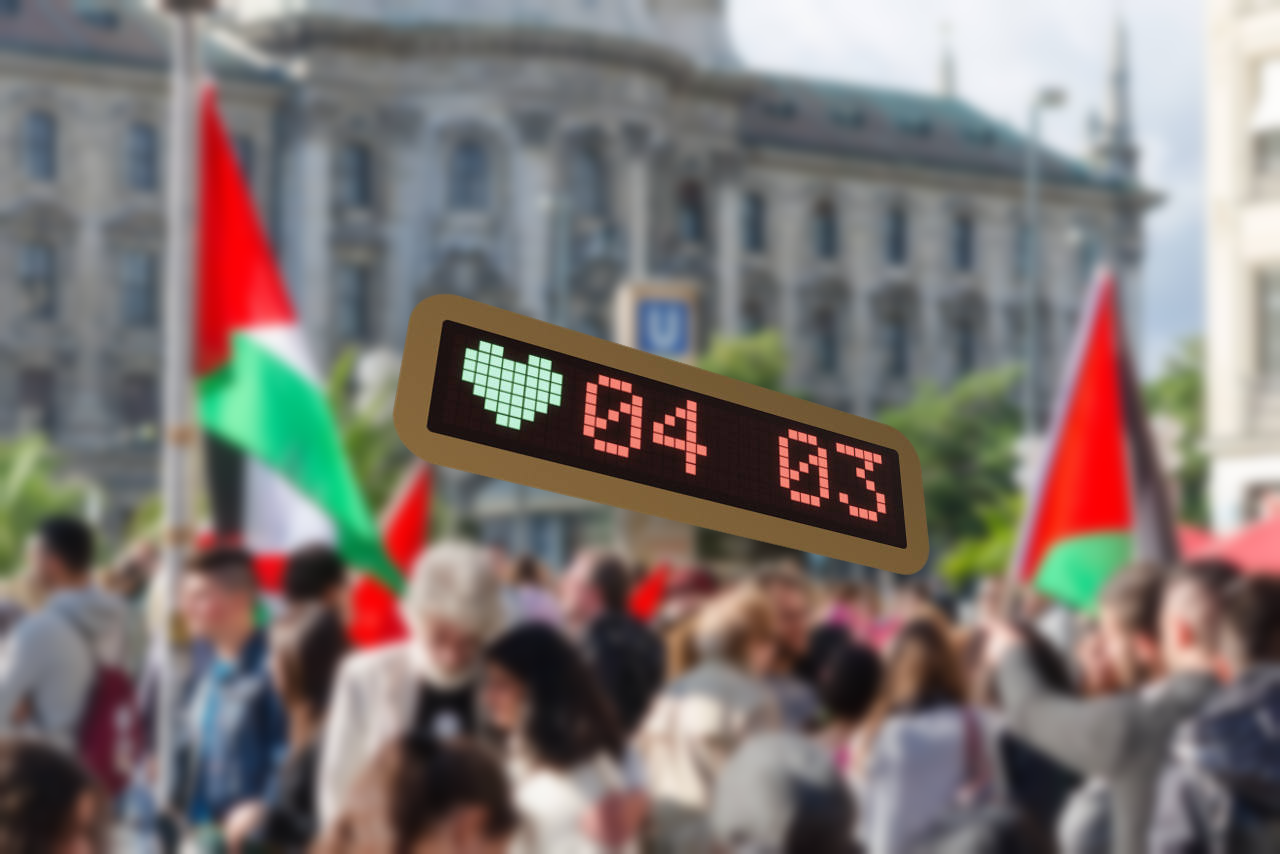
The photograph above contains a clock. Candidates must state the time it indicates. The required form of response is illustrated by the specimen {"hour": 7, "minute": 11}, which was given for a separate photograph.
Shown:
{"hour": 4, "minute": 3}
